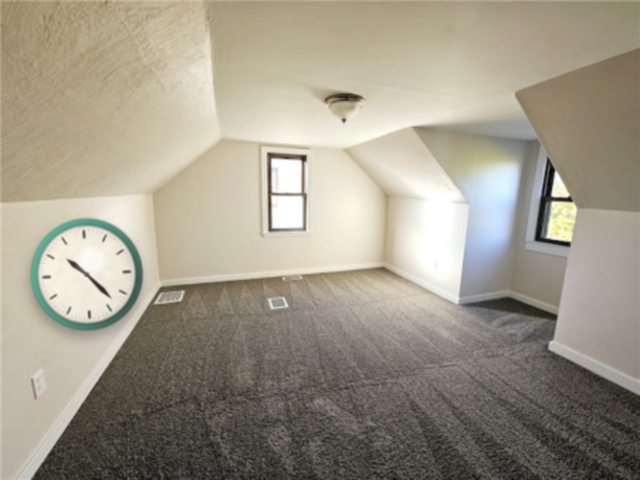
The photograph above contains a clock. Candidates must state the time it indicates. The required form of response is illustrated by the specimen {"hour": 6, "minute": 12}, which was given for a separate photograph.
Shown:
{"hour": 10, "minute": 23}
